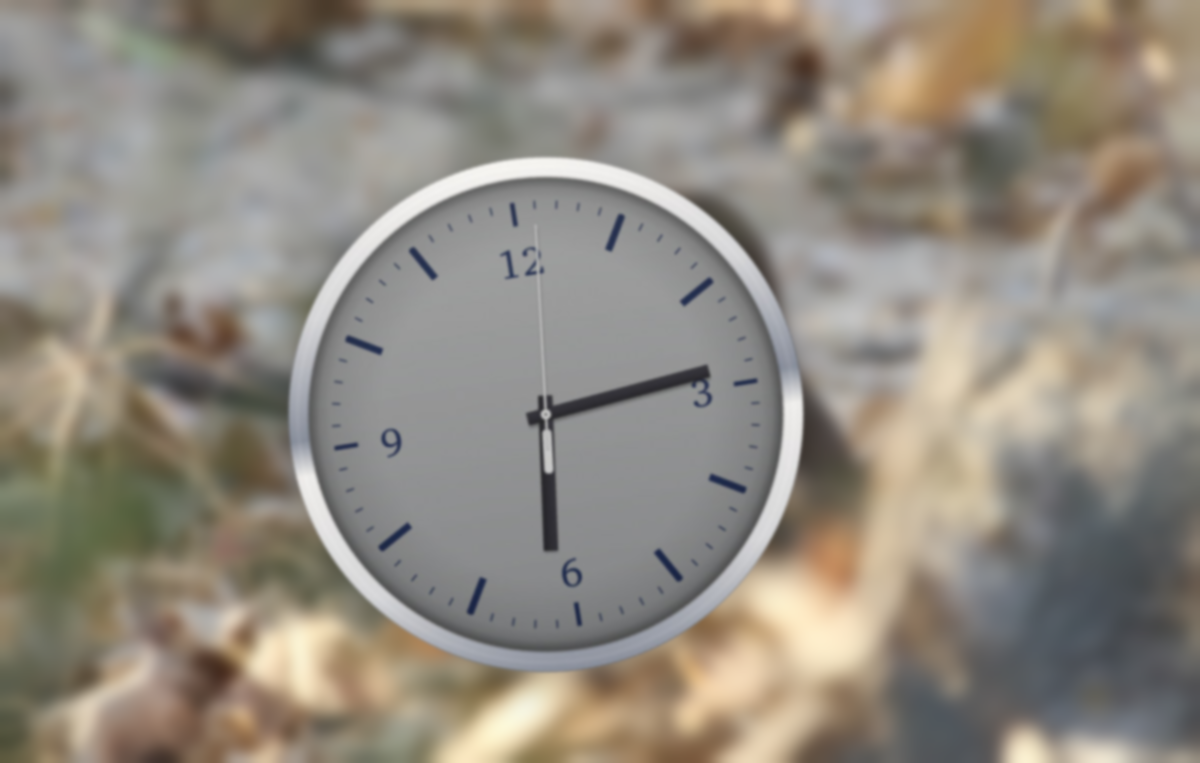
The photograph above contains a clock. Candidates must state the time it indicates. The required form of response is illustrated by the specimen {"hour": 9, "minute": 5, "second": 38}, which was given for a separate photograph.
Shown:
{"hour": 6, "minute": 14, "second": 1}
